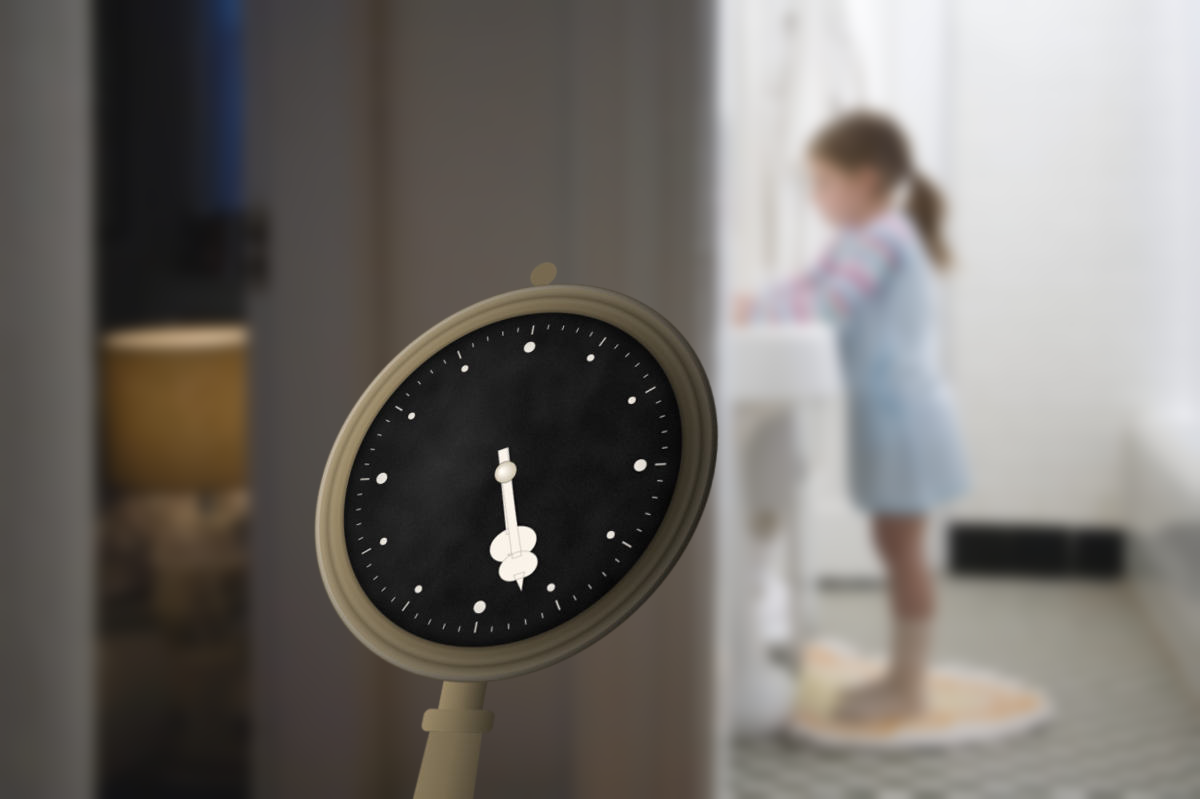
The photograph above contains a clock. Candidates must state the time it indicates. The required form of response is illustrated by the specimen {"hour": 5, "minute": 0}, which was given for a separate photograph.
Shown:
{"hour": 5, "minute": 27}
